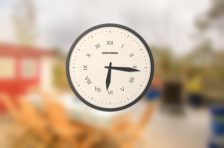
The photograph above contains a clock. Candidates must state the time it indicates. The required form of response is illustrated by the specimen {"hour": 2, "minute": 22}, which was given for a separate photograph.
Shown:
{"hour": 6, "minute": 16}
